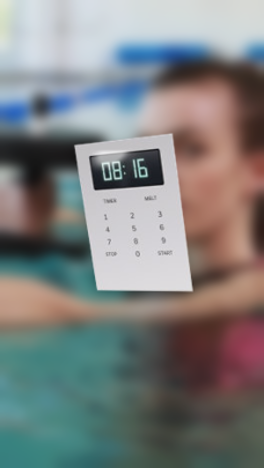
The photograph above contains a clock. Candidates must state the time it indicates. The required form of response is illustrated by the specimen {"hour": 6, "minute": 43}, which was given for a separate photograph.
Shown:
{"hour": 8, "minute": 16}
